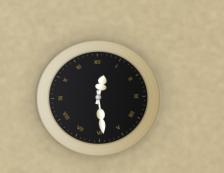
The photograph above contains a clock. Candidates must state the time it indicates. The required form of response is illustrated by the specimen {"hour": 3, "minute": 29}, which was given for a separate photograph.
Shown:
{"hour": 12, "minute": 29}
